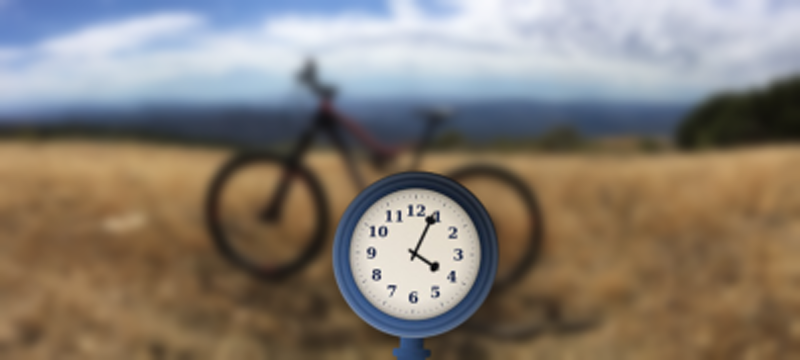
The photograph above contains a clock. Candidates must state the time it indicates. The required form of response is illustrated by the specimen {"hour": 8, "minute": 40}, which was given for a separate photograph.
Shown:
{"hour": 4, "minute": 4}
